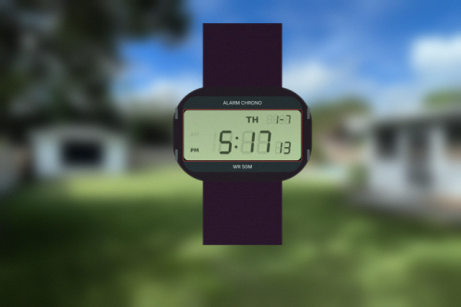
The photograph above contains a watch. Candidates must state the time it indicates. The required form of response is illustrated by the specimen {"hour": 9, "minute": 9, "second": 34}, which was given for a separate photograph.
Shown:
{"hour": 5, "minute": 17, "second": 13}
